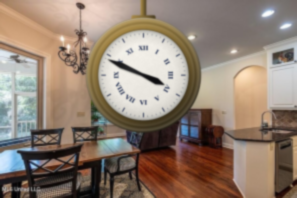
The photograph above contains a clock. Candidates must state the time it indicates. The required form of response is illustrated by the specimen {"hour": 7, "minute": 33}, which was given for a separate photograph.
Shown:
{"hour": 3, "minute": 49}
